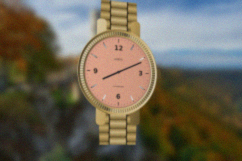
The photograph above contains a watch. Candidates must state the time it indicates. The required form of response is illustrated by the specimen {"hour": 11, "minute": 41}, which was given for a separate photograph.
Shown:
{"hour": 8, "minute": 11}
